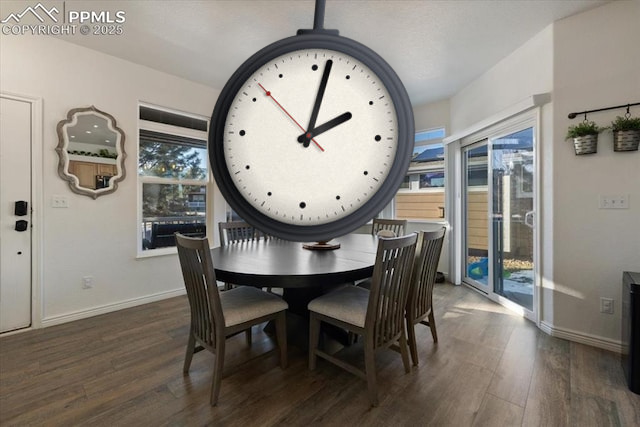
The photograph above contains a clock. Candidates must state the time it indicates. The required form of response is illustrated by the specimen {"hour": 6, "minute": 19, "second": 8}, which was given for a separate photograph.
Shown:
{"hour": 2, "minute": 1, "second": 52}
